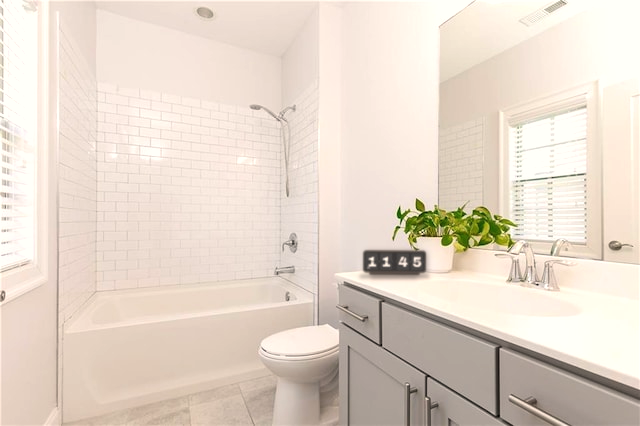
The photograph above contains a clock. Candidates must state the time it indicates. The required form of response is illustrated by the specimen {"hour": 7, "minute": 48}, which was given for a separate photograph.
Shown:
{"hour": 11, "minute": 45}
